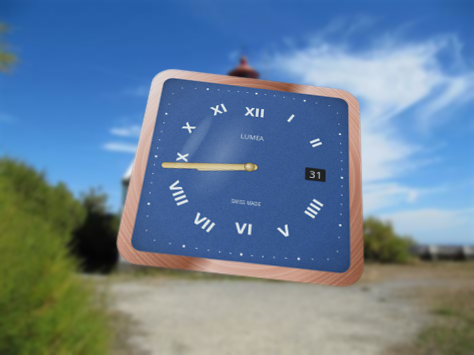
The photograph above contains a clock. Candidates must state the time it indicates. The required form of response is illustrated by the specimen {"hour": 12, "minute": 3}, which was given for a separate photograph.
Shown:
{"hour": 8, "minute": 44}
